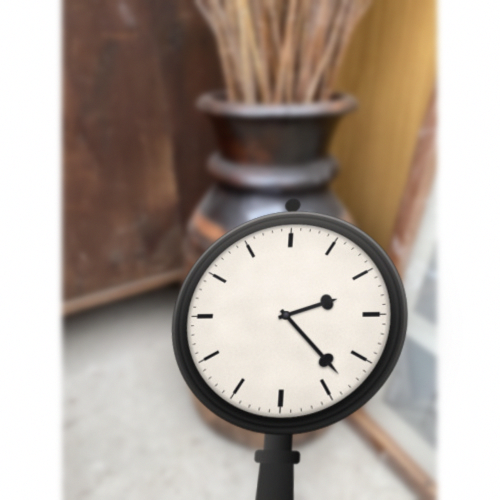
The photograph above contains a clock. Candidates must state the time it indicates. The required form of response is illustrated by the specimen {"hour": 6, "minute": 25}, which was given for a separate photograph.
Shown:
{"hour": 2, "minute": 23}
